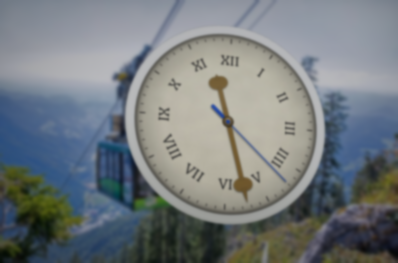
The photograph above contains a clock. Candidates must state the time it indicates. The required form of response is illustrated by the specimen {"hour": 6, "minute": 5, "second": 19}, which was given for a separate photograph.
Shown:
{"hour": 11, "minute": 27, "second": 22}
